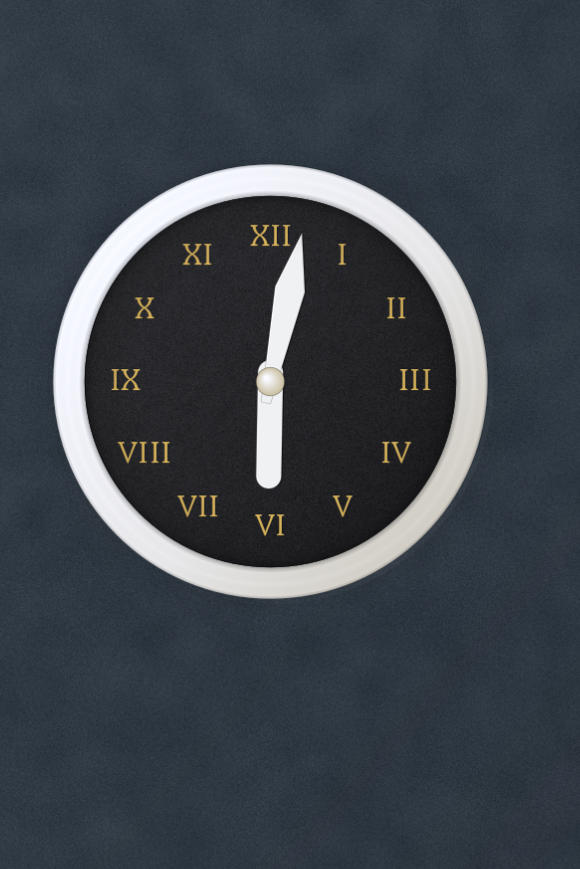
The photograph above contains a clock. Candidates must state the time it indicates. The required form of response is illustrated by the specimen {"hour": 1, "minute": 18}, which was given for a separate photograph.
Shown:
{"hour": 6, "minute": 2}
